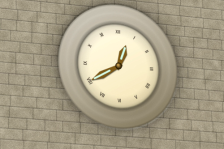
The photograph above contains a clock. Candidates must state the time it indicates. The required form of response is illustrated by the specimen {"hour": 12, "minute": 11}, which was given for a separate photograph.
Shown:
{"hour": 12, "minute": 40}
